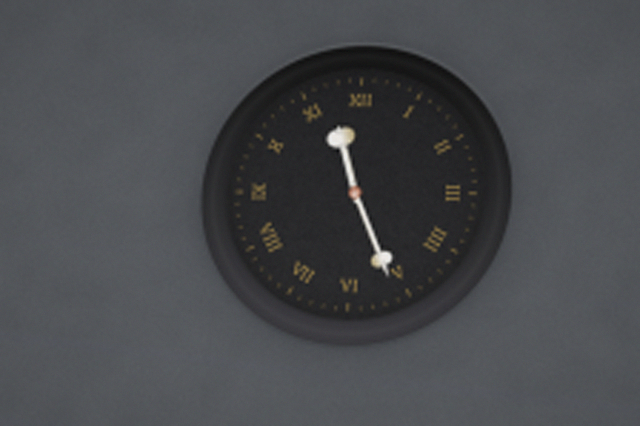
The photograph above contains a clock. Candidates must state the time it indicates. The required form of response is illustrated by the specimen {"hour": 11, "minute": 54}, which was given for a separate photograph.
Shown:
{"hour": 11, "minute": 26}
